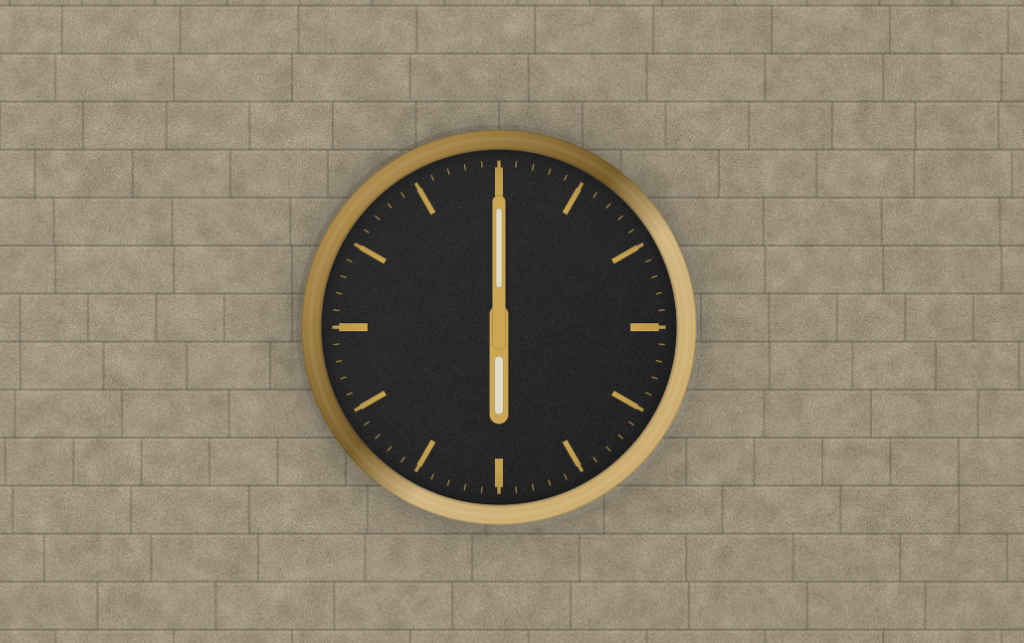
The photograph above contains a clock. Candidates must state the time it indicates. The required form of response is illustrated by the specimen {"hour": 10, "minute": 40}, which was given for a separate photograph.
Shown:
{"hour": 6, "minute": 0}
